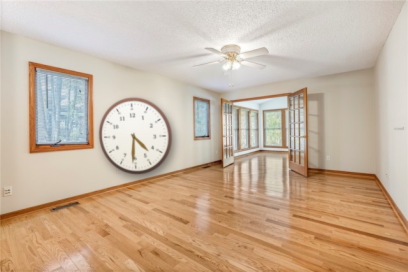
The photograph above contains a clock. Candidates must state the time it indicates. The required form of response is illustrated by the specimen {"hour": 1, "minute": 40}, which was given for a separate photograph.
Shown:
{"hour": 4, "minute": 31}
